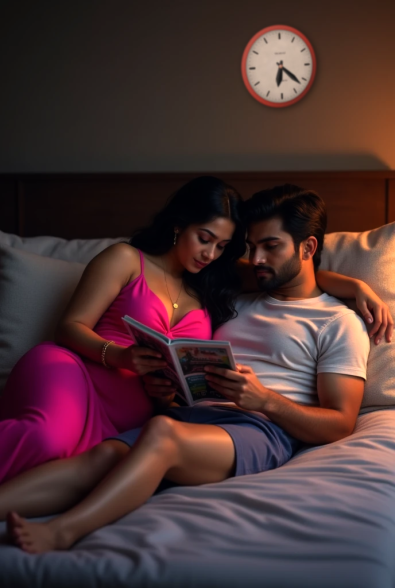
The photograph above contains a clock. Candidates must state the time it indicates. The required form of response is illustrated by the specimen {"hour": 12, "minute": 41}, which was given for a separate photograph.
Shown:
{"hour": 6, "minute": 22}
